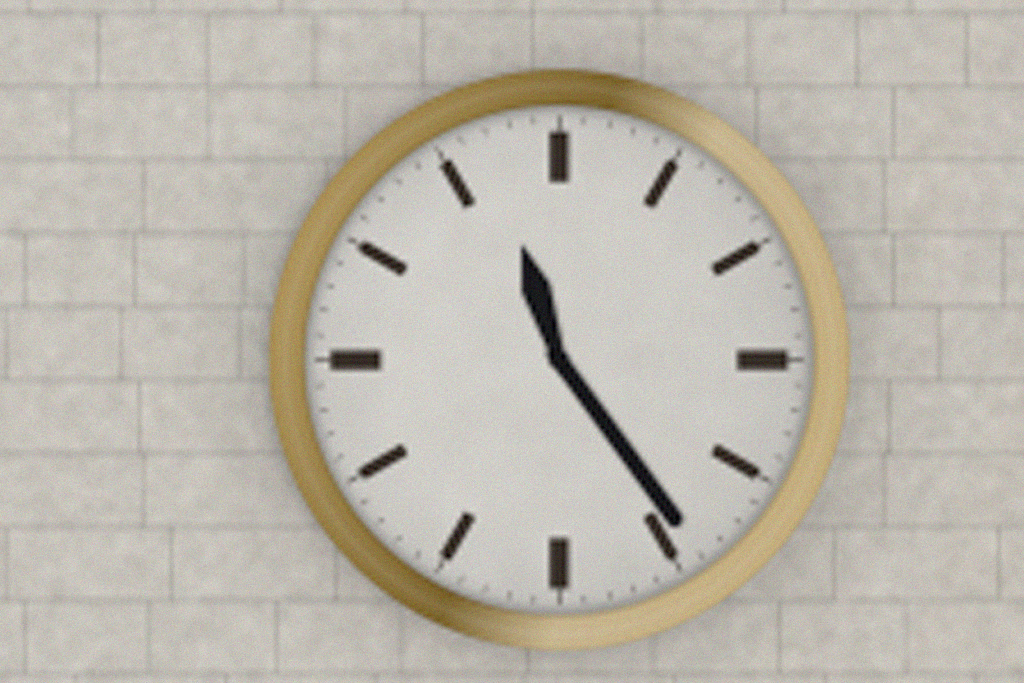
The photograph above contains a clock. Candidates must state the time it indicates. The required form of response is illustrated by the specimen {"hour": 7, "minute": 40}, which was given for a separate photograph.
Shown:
{"hour": 11, "minute": 24}
